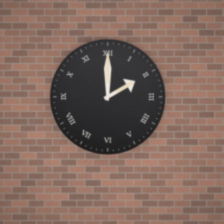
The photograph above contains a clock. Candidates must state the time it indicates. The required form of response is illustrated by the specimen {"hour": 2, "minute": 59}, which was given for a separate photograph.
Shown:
{"hour": 2, "minute": 0}
